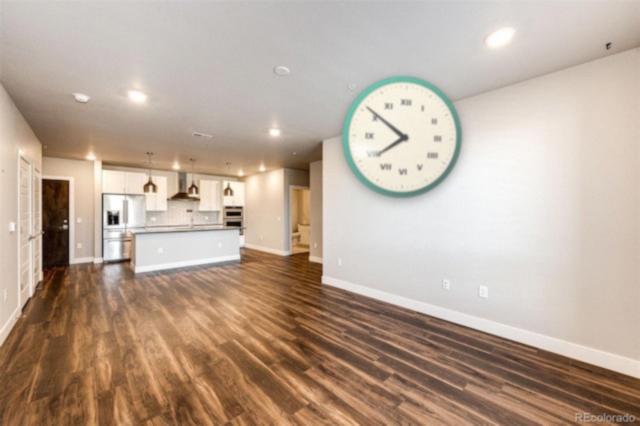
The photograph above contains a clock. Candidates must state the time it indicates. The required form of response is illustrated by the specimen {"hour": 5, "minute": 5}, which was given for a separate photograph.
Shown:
{"hour": 7, "minute": 51}
